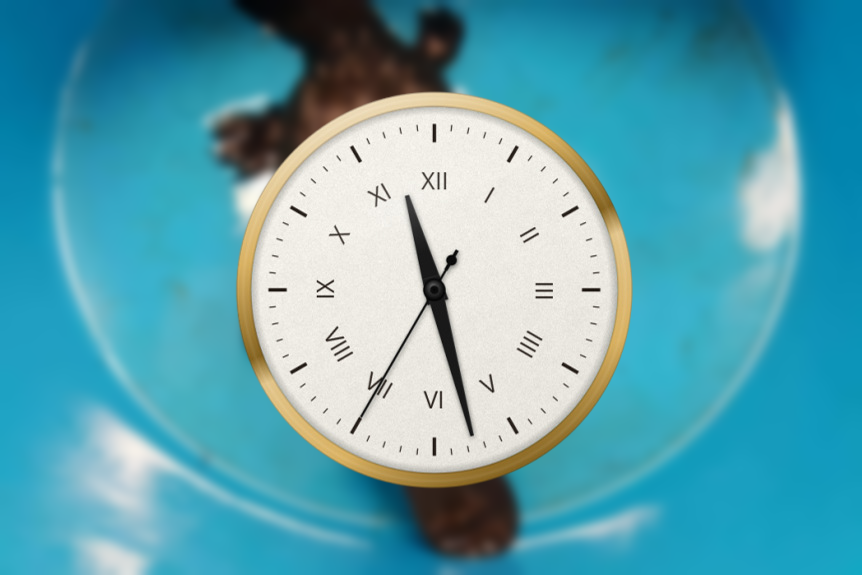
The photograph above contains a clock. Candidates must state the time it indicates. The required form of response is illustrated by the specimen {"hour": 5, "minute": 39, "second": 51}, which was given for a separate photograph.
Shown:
{"hour": 11, "minute": 27, "second": 35}
